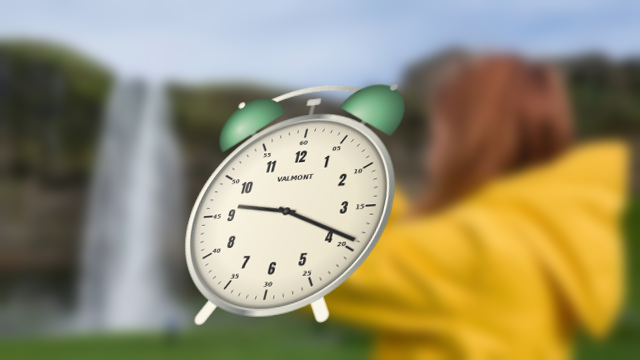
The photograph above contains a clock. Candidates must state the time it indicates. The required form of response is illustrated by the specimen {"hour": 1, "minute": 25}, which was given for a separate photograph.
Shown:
{"hour": 9, "minute": 19}
